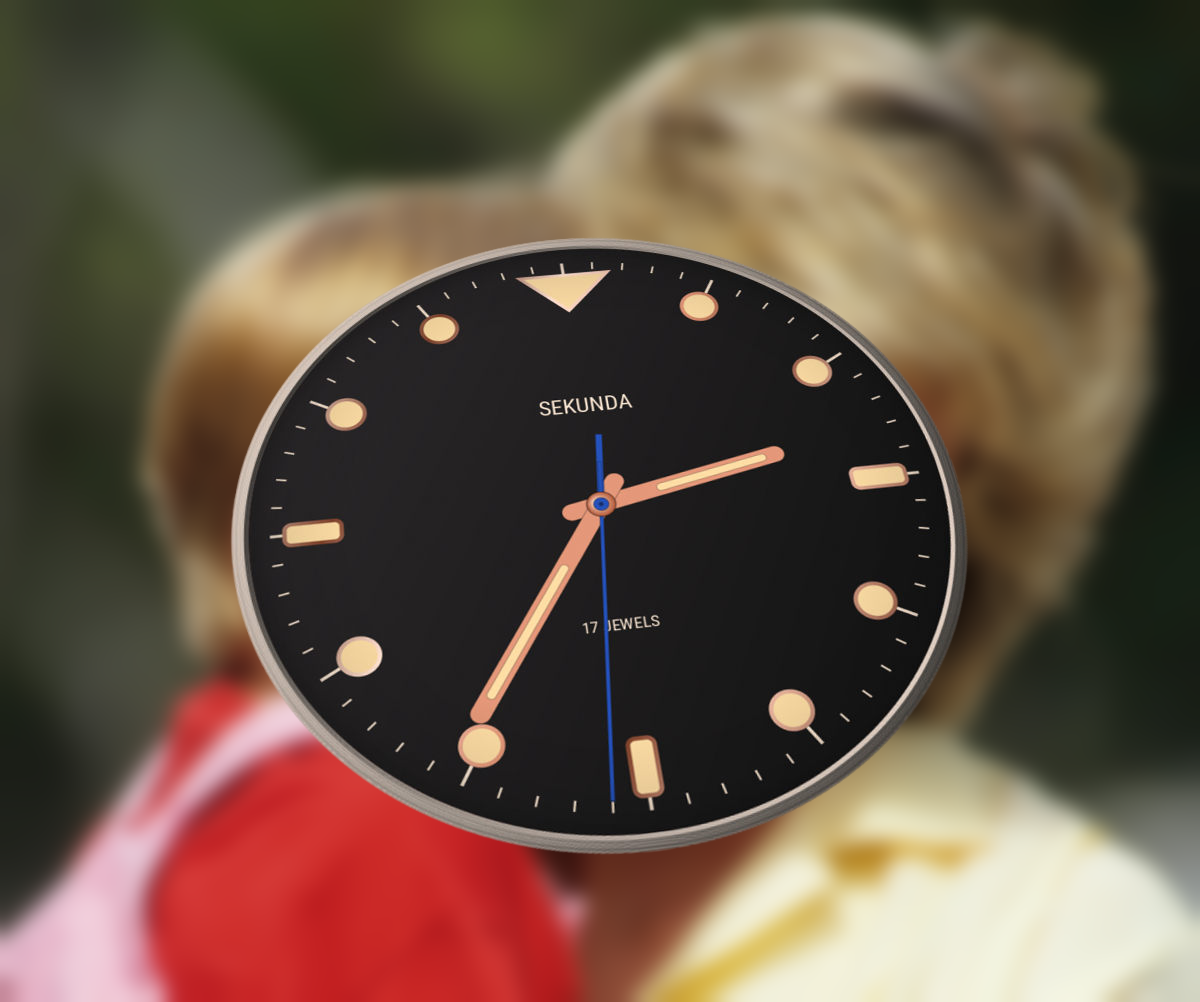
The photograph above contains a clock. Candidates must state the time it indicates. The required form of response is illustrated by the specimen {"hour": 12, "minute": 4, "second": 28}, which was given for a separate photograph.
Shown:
{"hour": 2, "minute": 35, "second": 31}
